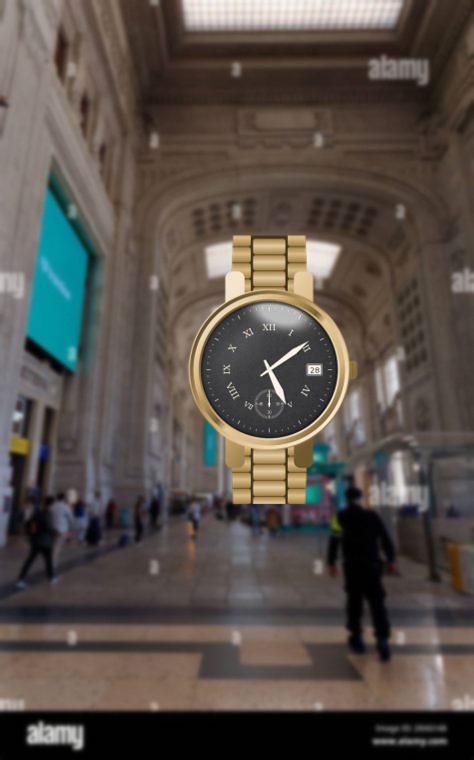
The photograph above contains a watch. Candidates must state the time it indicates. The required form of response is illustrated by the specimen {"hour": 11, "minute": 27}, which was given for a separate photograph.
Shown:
{"hour": 5, "minute": 9}
